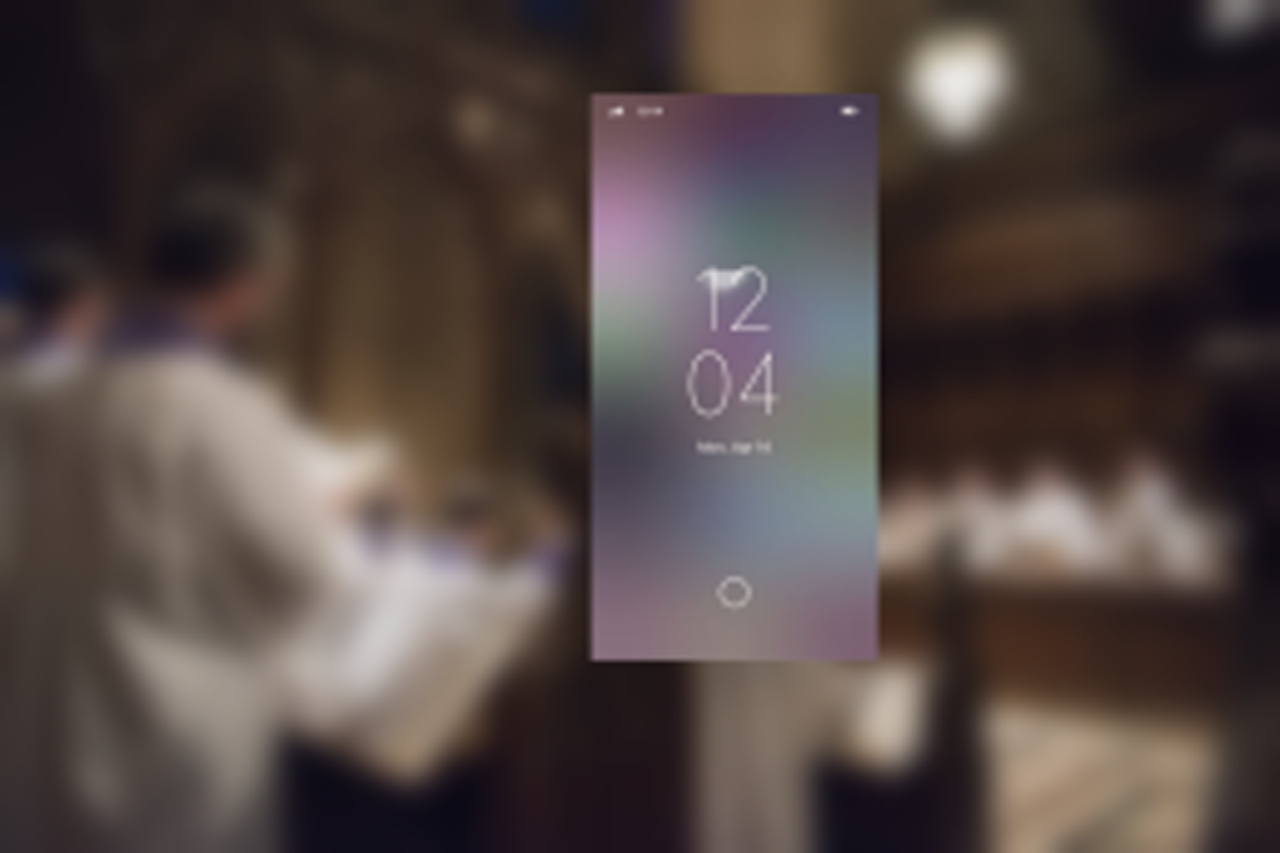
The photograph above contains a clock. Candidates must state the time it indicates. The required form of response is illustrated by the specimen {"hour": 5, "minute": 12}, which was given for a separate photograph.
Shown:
{"hour": 12, "minute": 4}
